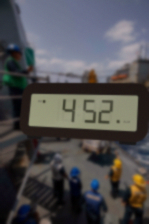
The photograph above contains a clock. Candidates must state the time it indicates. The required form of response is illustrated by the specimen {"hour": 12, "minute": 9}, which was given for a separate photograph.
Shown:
{"hour": 4, "minute": 52}
